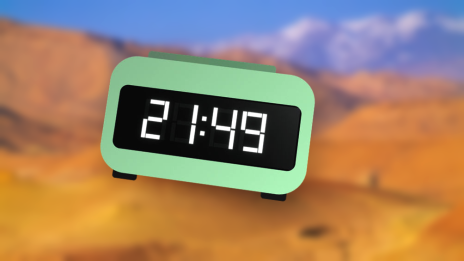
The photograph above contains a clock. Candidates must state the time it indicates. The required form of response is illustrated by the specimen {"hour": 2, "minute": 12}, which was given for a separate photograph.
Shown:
{"hour": 21, "minute": 49}
